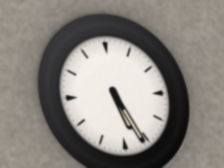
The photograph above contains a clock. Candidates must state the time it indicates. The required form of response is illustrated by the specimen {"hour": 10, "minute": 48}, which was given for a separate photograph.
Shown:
{"hour": 5, "minute": 26}
